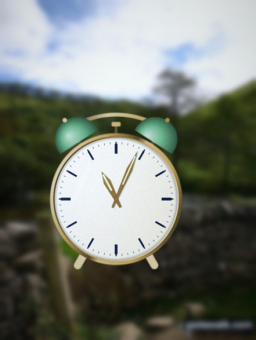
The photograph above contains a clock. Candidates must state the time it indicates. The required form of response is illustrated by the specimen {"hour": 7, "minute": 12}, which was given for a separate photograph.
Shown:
{"hour": 11, "minute": 4}
